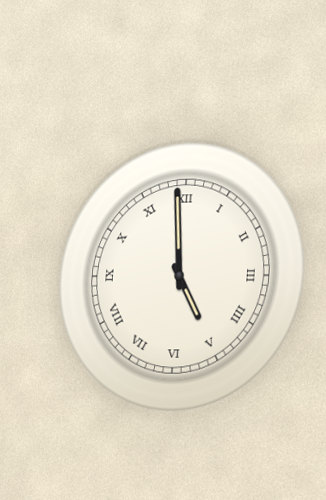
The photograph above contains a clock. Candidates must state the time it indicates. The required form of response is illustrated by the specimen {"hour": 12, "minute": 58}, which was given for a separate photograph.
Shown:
{"hour": 4, "minute": 59}
